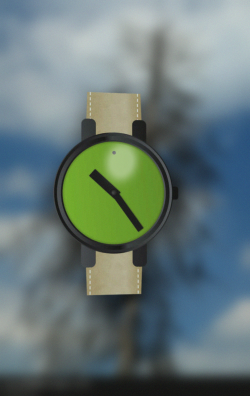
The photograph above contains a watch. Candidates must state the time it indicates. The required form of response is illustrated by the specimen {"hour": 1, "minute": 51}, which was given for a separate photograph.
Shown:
{"hour": 10, "minute": 24}
